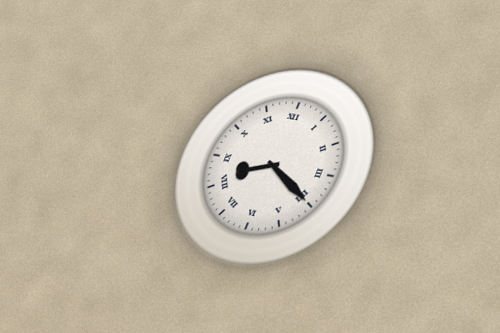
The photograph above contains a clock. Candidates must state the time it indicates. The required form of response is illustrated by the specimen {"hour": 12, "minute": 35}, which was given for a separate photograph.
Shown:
{"hour": 8, "minute": 20}
